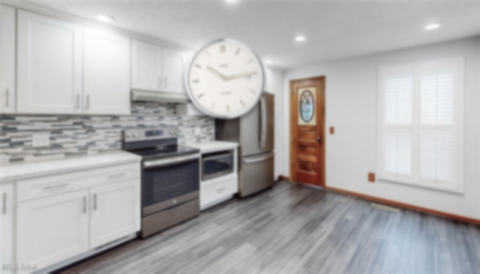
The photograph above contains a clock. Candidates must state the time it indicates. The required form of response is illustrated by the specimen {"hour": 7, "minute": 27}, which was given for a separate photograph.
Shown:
{"hour": 10, "minute": 14}
